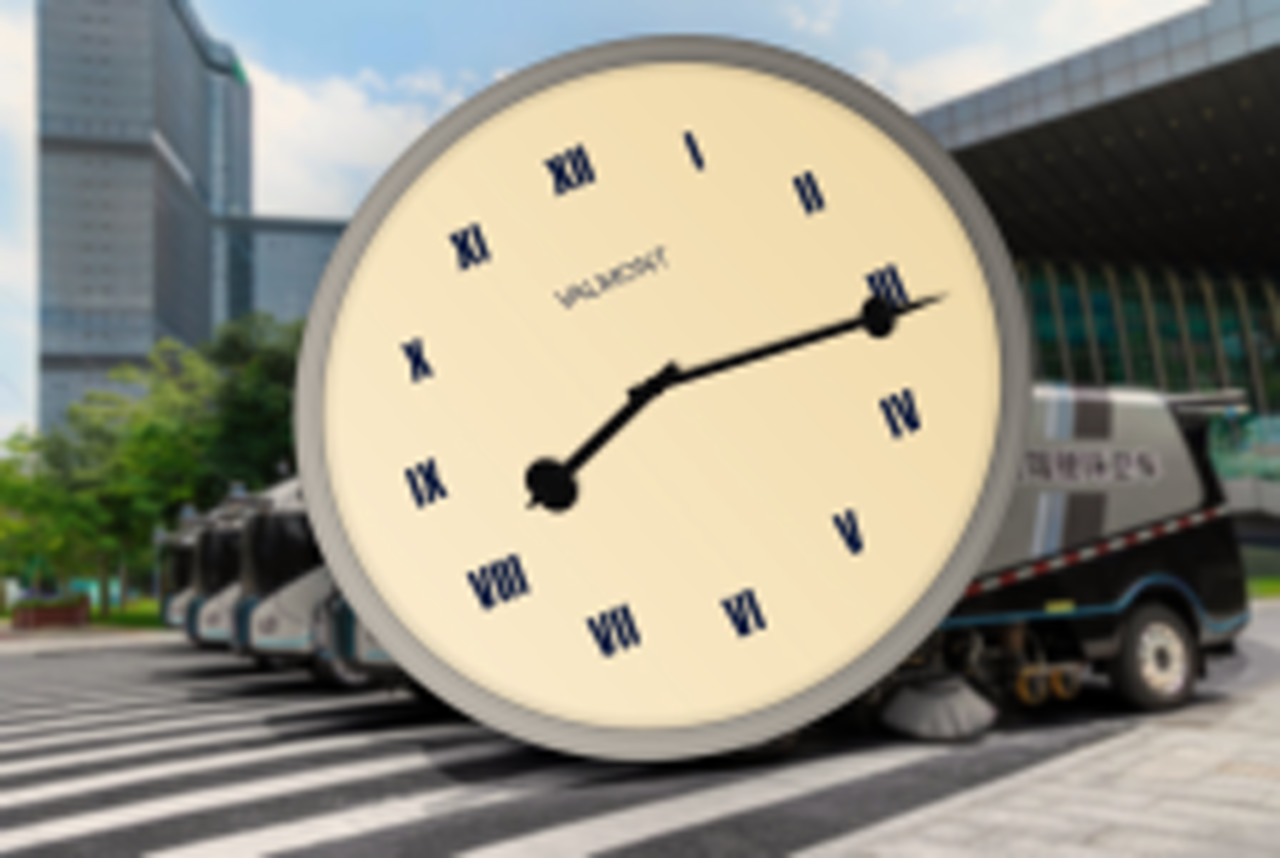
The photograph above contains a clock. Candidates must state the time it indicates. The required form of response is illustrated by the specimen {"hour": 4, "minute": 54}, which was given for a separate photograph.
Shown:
{"hour": 8, "minute": 16}
